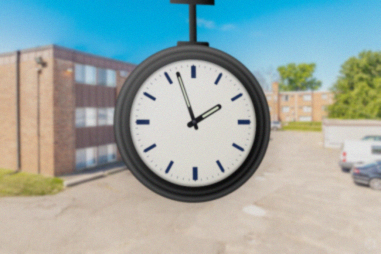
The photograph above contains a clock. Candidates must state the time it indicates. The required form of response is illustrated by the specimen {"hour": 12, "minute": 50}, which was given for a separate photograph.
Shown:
{"hour": 1, "minute": 57}
